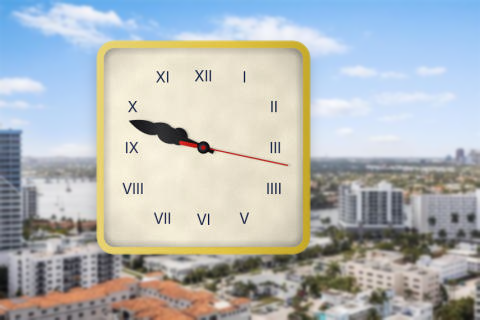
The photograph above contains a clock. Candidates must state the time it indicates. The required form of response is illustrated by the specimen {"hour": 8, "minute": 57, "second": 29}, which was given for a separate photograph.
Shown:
{"hour": 9, "minute": 48, "second": 17}
